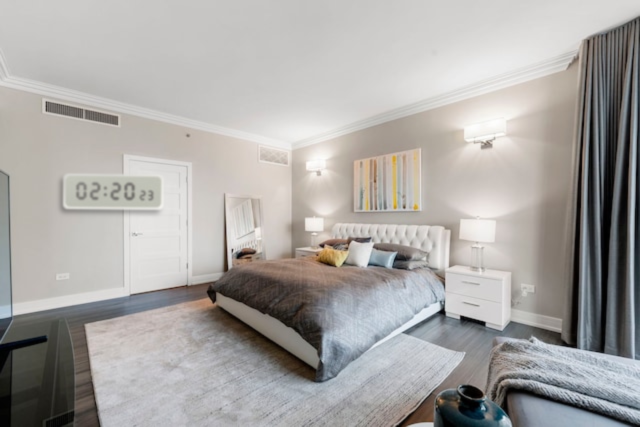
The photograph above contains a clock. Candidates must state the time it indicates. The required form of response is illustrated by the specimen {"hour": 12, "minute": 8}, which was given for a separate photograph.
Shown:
{"hour": 2, "minute": 20}
